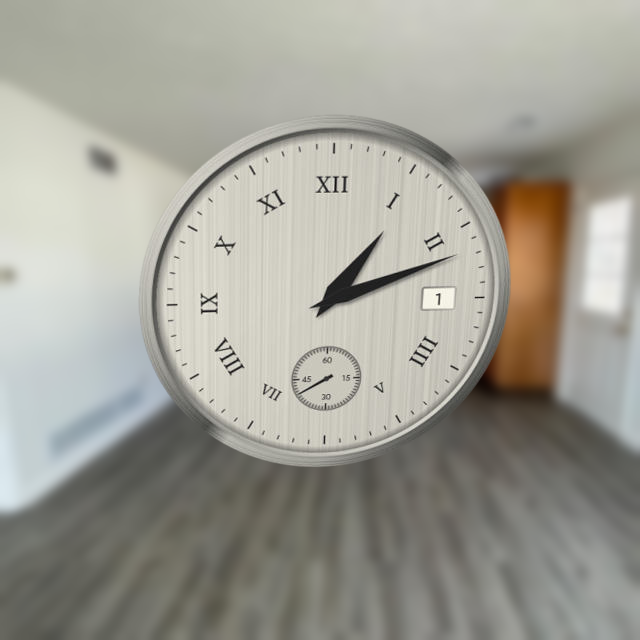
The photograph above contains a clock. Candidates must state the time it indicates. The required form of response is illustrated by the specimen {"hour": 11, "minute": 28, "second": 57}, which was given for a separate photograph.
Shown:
{"hour": 1, "minute": 11, "second": 40}
